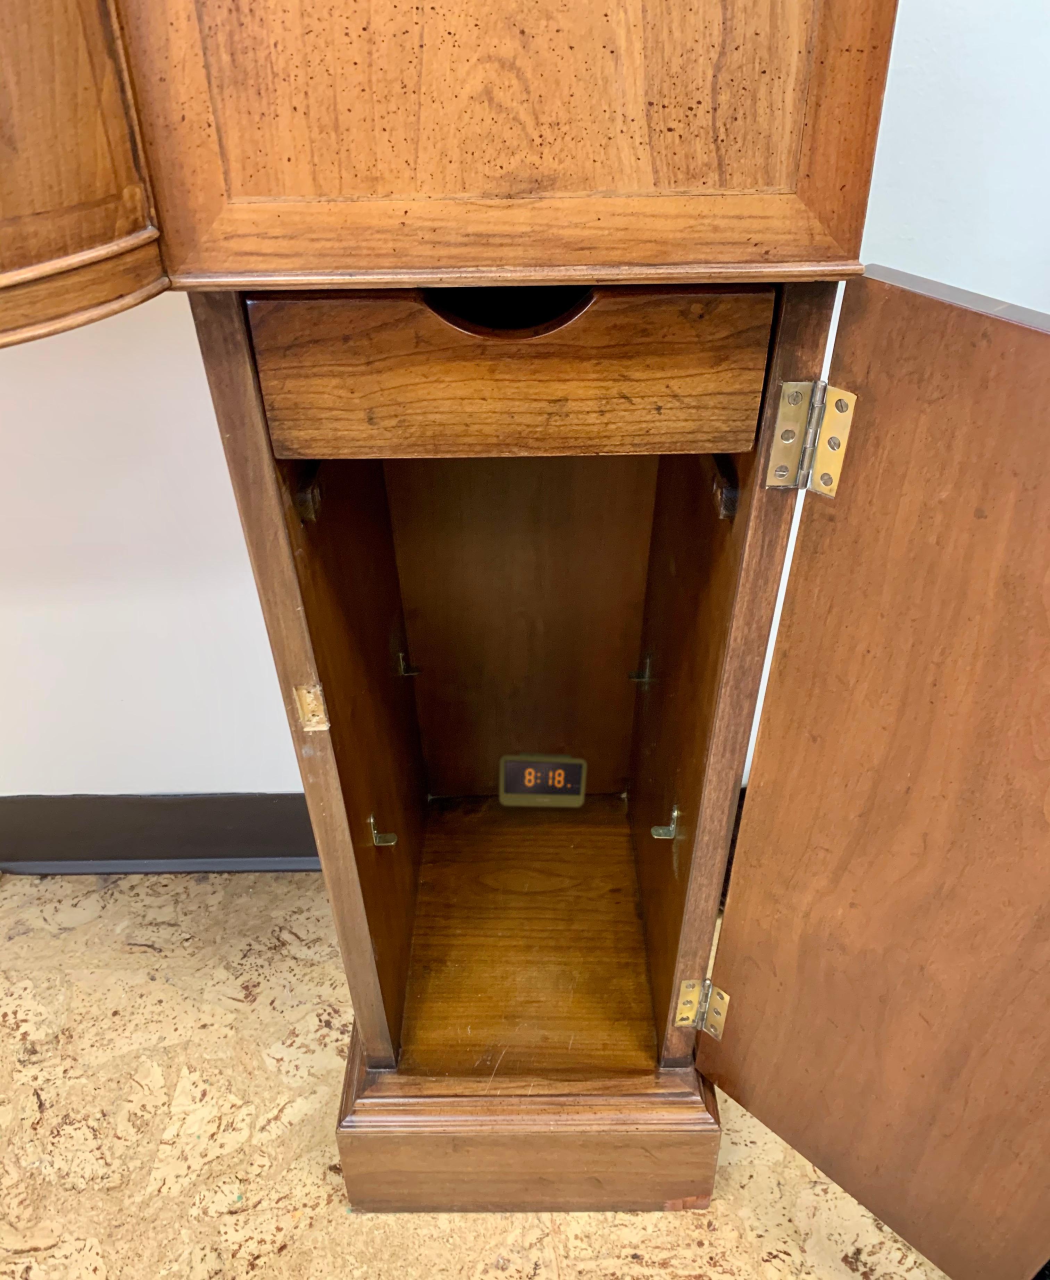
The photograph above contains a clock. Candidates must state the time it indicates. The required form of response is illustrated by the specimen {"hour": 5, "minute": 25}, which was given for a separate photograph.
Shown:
{"hour": 8, "minute": 18}
